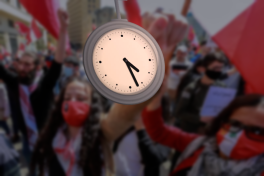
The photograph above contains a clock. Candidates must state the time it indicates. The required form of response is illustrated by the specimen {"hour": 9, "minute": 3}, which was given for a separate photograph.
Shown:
{"hour": 4, "minute": 27}
